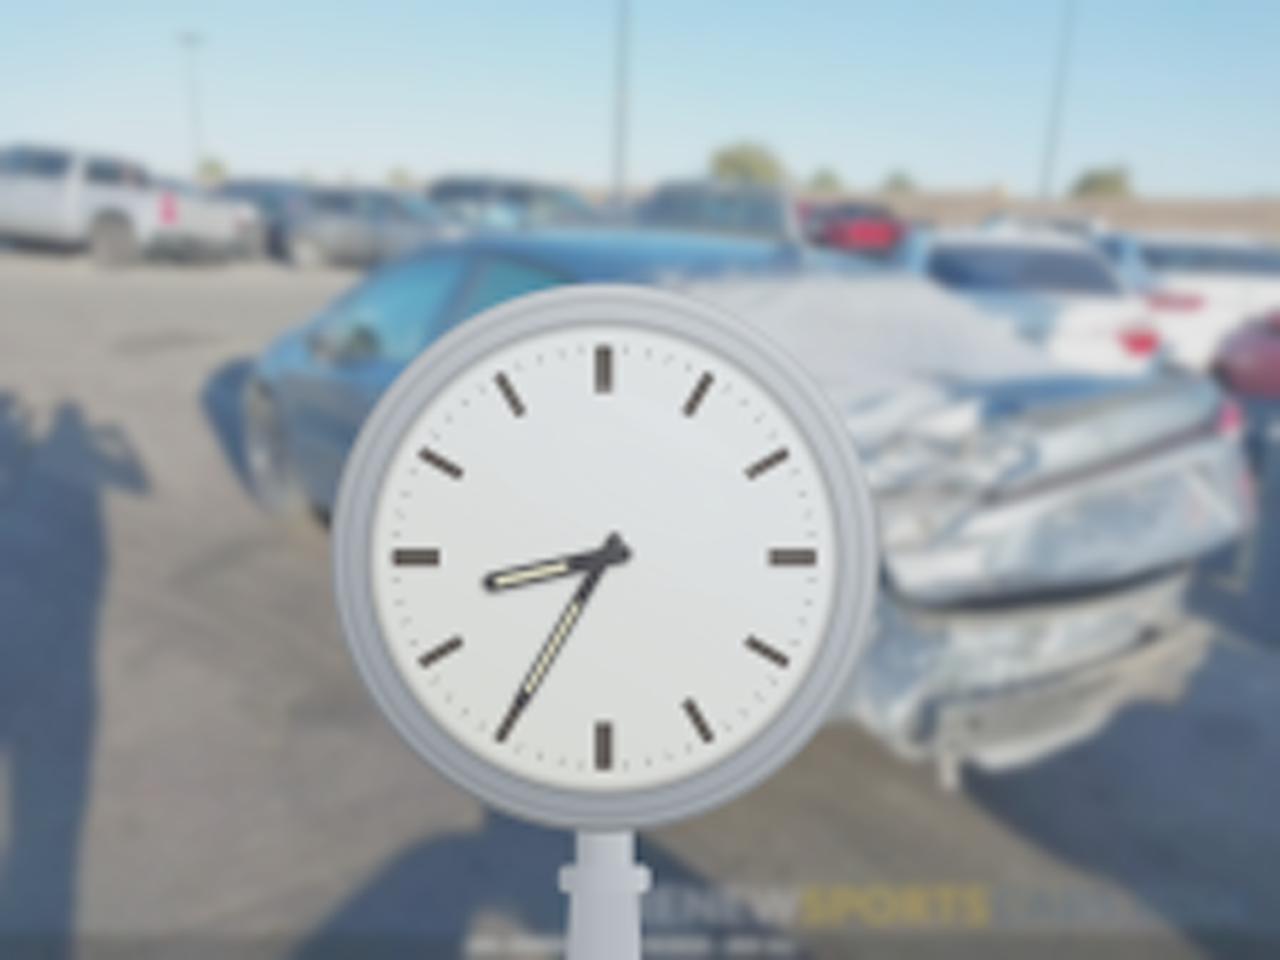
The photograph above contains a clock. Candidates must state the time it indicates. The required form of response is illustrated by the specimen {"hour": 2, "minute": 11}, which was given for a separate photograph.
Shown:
{"hour": 8, "minute": 35}
